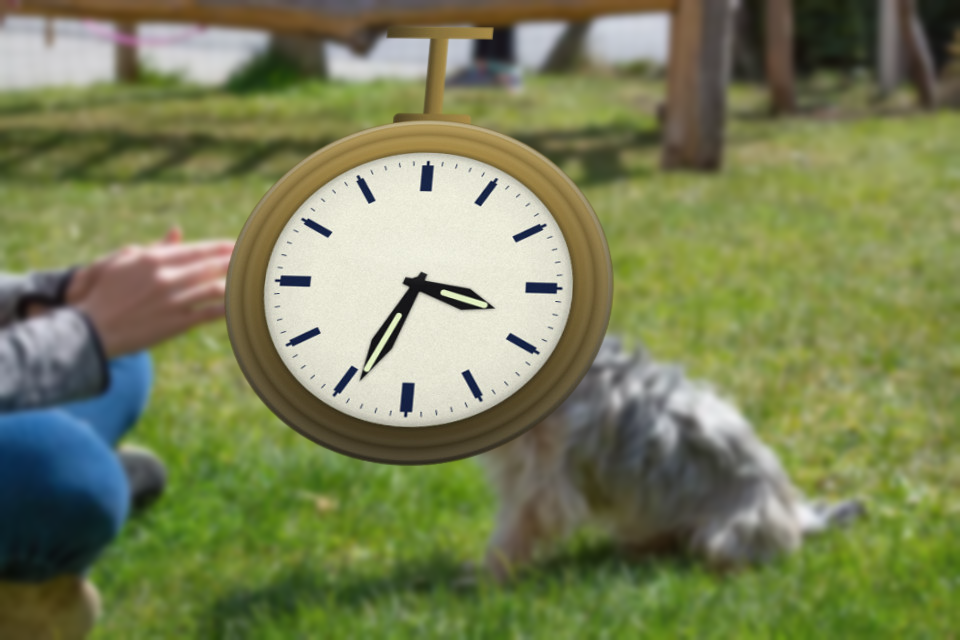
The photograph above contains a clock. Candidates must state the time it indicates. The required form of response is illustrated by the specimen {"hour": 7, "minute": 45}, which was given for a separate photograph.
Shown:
{"hour": 3, "minute": 34}
